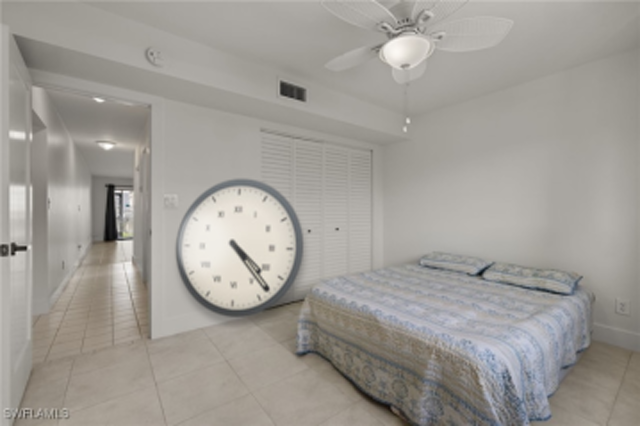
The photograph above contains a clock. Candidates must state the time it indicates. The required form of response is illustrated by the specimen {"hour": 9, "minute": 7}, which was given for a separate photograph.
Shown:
{"hour": 4, "minute": 23}
